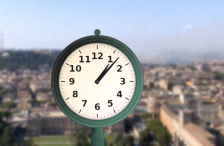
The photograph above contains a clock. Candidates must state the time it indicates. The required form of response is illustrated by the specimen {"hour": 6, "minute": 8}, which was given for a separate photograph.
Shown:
{"hour": 1, "minute": 7}
